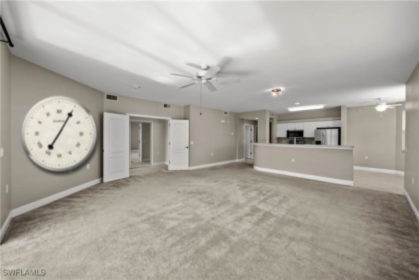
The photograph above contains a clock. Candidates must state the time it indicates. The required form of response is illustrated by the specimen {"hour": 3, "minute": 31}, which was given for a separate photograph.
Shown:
{"hour": 7, "minute": 5}
